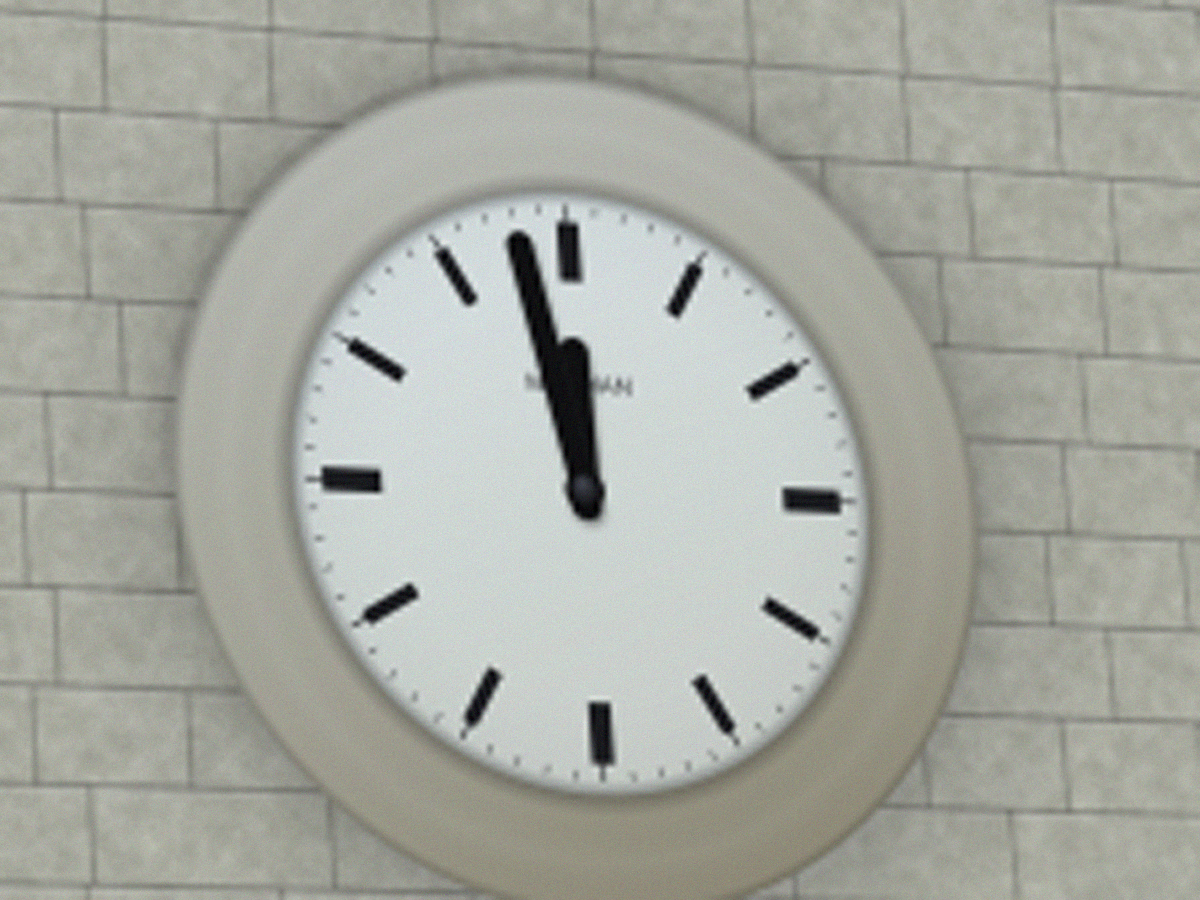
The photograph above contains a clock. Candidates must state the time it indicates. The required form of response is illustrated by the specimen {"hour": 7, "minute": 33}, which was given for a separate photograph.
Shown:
{"hour": 11, "minute": 58}
